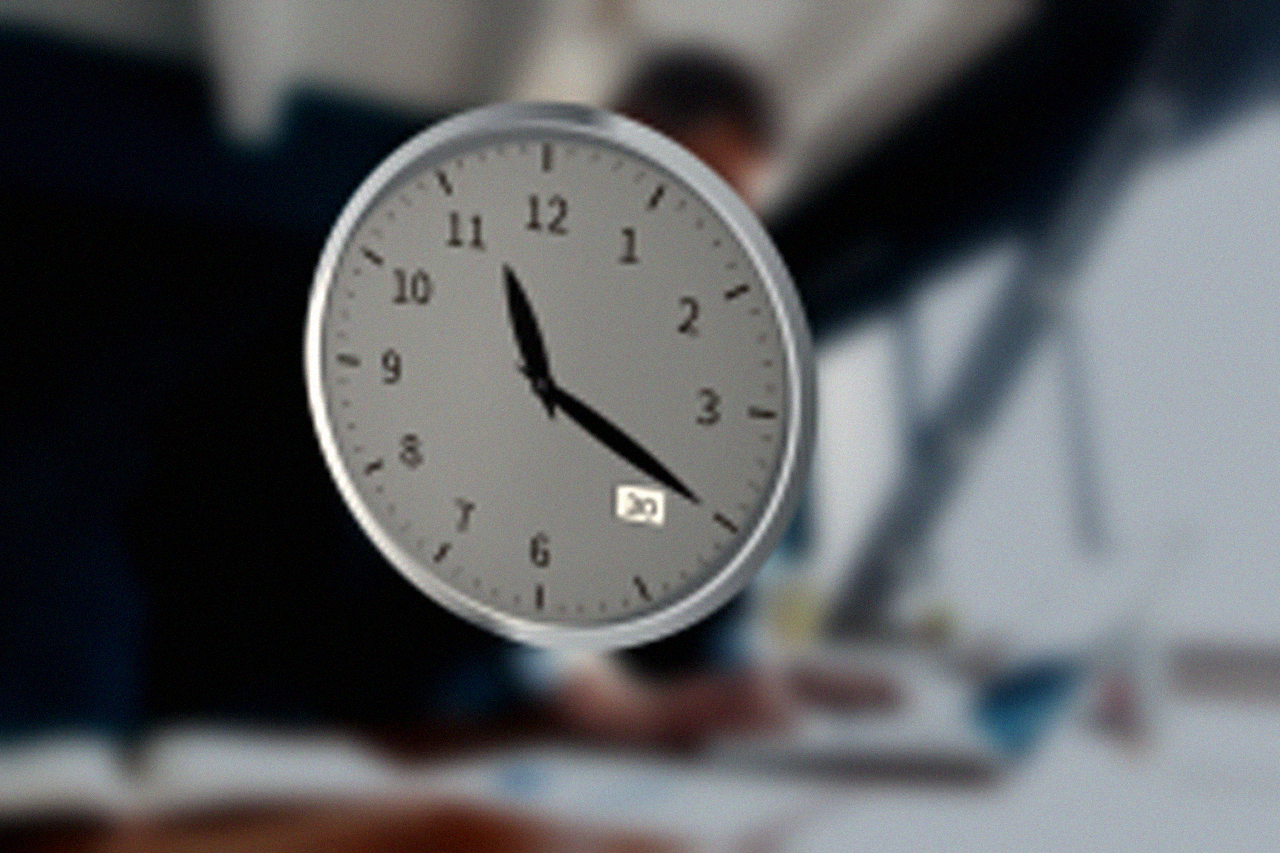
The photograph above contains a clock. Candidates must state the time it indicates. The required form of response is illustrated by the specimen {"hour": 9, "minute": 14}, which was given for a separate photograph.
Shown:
{"hour": 11, "minute": 20}
